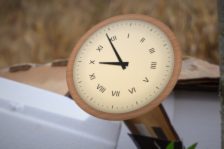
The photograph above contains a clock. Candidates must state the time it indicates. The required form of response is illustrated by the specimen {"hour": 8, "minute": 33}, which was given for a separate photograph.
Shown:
{"hour": 9, "minute": 59}
